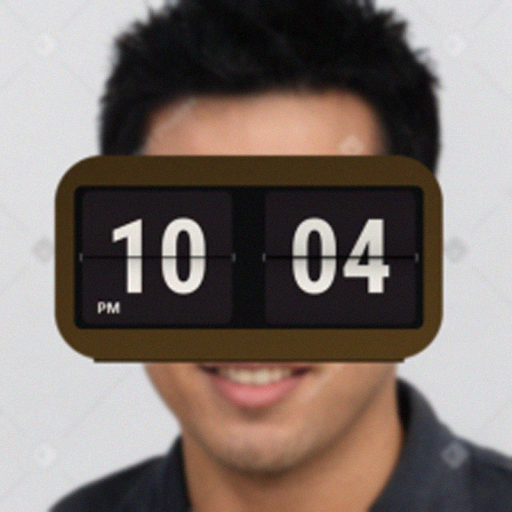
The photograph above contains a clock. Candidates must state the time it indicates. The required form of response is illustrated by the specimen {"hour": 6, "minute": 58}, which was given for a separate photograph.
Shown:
{"hour": 10, "minute": 4}
